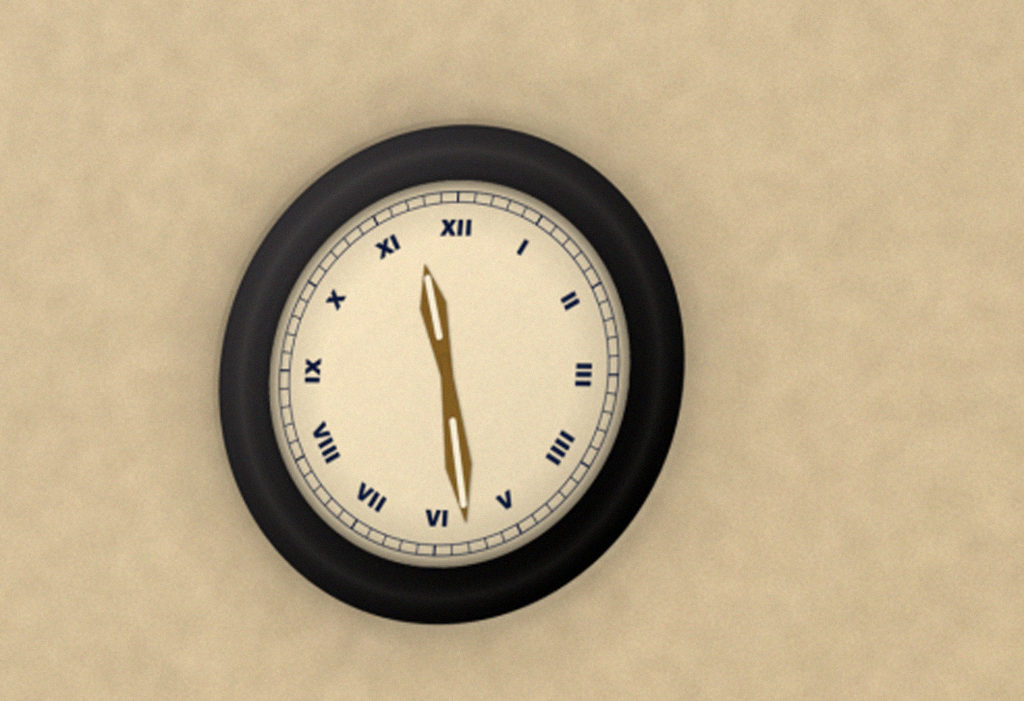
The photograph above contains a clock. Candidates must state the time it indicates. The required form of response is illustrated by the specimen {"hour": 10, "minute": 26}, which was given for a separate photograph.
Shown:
{"hour": 11, "minute": 28}
